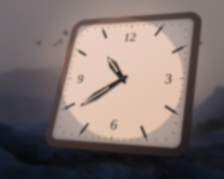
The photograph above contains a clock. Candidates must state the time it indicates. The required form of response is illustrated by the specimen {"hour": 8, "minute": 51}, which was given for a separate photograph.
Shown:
{"hour": 10, "minute": 39}
